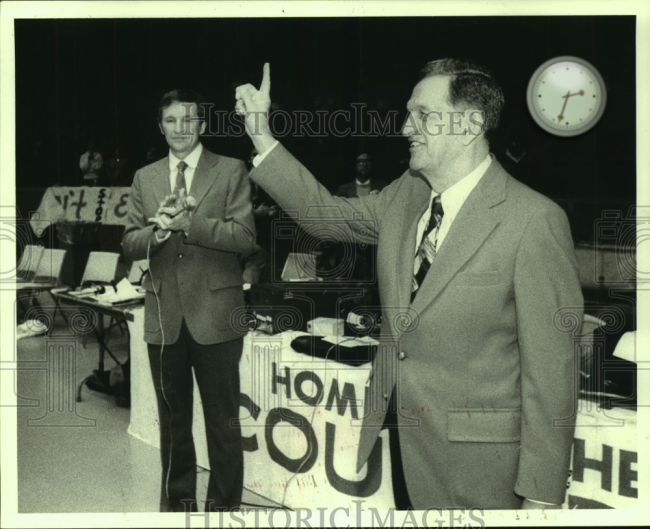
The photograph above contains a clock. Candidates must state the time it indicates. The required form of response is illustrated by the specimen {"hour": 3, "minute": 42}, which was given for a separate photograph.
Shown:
{"hour": 2, "minute": 33}
